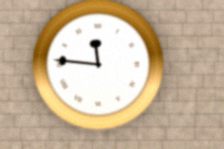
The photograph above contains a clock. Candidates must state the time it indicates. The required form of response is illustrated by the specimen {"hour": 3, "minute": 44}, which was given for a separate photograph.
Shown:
{"hour": 11, "minute": 46}
